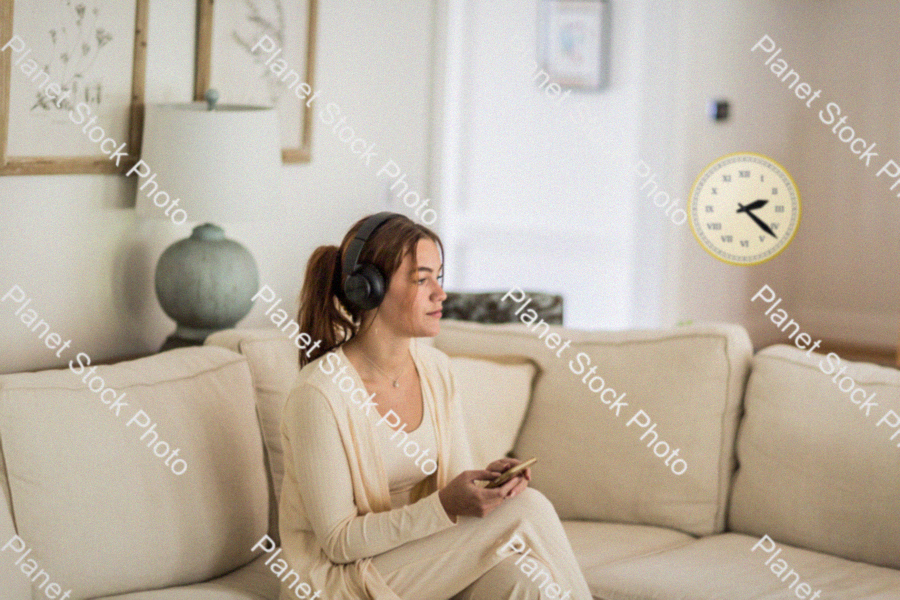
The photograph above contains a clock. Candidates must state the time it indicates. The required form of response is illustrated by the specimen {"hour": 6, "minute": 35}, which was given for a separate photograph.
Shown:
{"hour": 2, "minute": 22}
